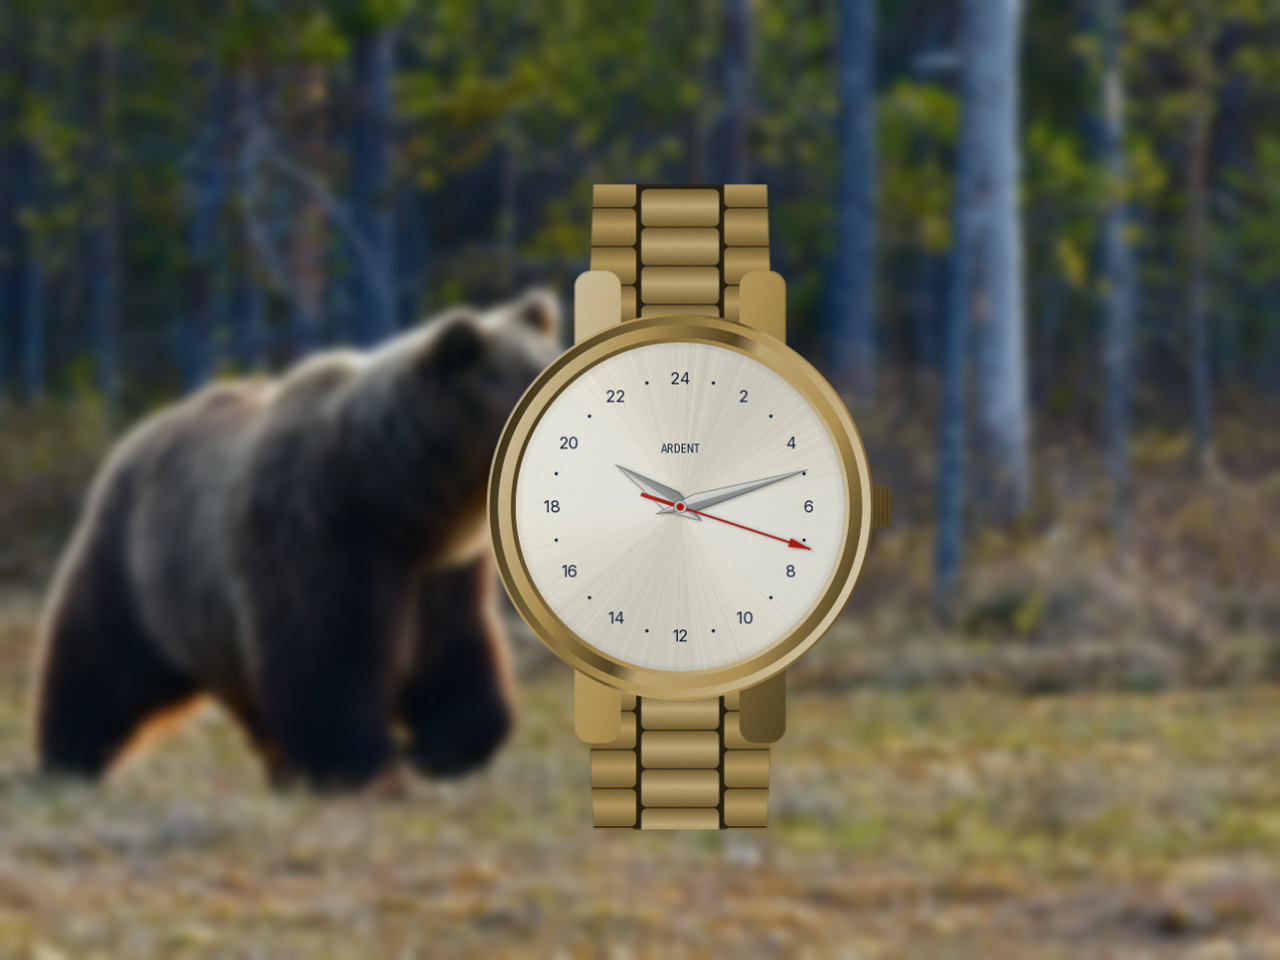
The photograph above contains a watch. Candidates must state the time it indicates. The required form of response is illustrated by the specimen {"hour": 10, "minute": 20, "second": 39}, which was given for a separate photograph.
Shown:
{"hour": 20, "minute": 12, "second": 18}
